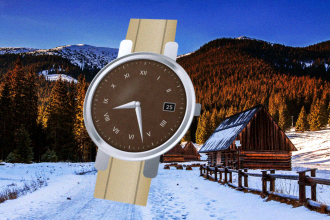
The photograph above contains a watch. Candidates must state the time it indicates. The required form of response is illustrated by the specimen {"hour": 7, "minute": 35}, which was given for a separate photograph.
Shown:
{"hour": 8, "minute": 27}
